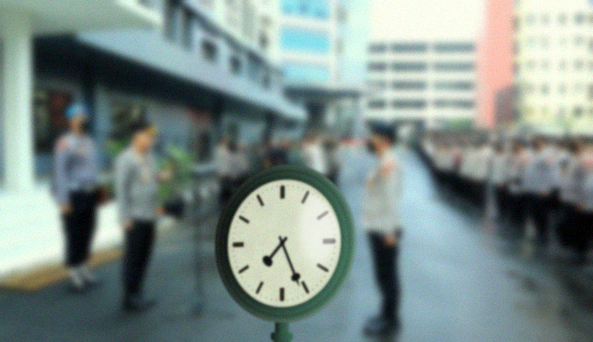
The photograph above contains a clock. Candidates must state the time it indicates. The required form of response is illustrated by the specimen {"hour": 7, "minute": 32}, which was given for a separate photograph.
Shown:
{"hour": 7, "minute": 26}
